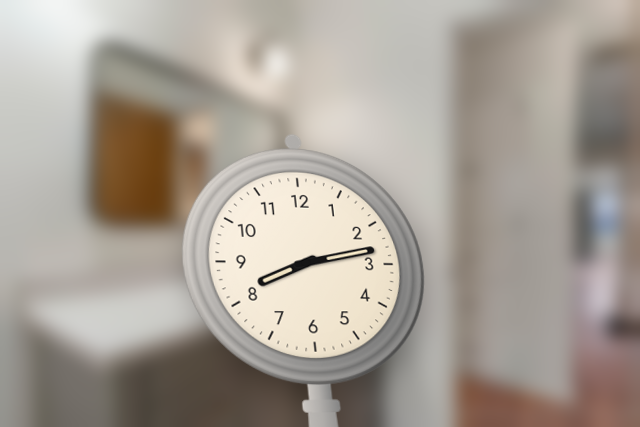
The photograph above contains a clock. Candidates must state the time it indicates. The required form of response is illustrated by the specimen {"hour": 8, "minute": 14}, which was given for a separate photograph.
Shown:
{"hour": 8, "minute": 13}
